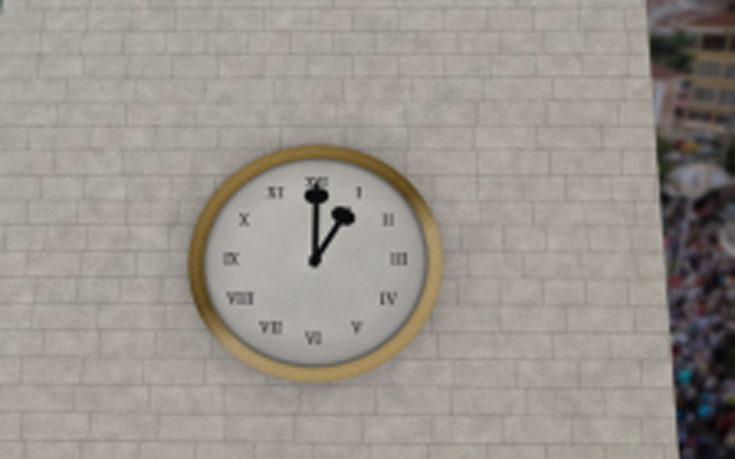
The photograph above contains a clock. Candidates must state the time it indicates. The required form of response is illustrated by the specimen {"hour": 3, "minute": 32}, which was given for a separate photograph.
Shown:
{"hour": 1, "minute": 0}
